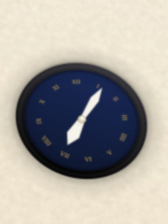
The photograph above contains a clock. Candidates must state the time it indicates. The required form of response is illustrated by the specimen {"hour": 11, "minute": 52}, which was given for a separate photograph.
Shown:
{"hour": 7, "minute": 6}
